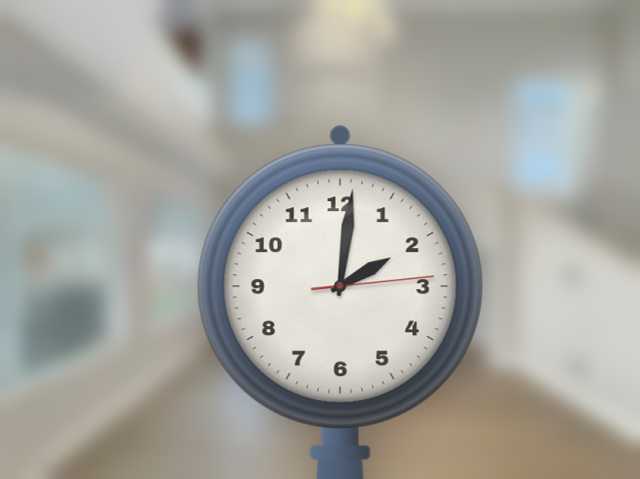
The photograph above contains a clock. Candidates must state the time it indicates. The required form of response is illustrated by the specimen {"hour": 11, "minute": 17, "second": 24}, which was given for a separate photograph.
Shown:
{"hour": 2, "minute": 1, "second": 14}
